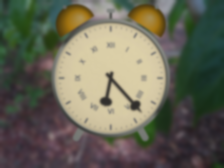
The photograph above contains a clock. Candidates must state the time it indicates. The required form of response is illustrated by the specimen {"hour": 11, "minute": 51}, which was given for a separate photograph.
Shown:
{"hour": 6, "minute": 23}
